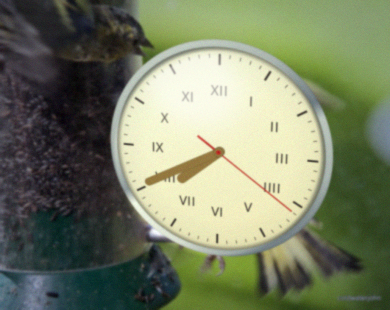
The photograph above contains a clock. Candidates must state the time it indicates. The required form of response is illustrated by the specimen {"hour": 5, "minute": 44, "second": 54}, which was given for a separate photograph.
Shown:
{"hour": 7, "minute": 40, "second": 21}
